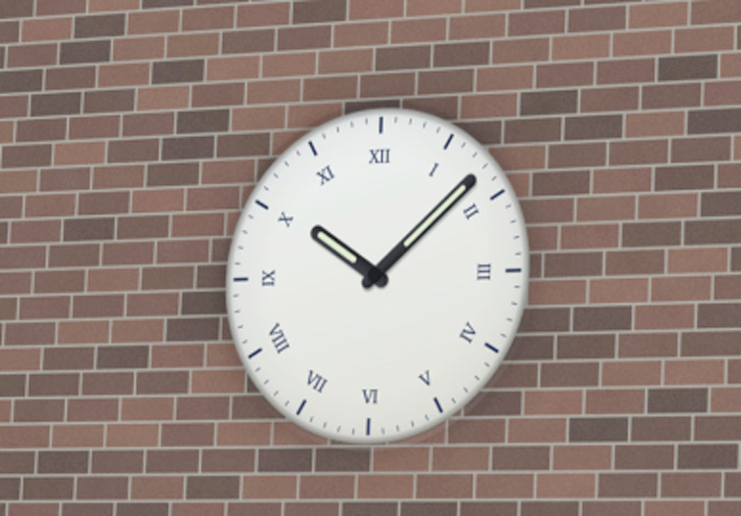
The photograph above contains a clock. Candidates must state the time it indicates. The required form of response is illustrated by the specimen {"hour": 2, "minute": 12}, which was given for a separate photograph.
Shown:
{"hour": 10, "minute": 8}
